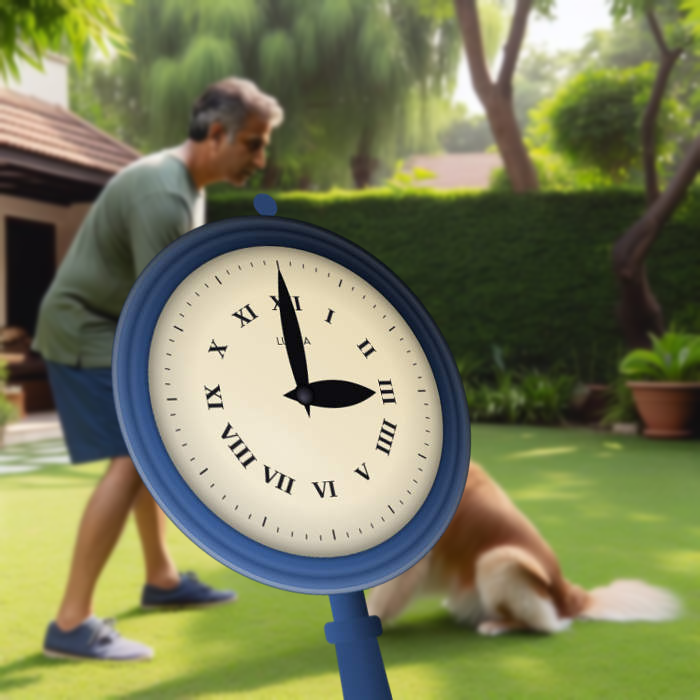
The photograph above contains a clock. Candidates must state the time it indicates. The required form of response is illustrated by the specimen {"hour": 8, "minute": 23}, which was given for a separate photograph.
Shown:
{"hour": 3, "minute": 0}
